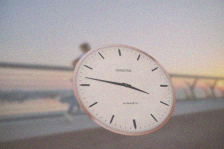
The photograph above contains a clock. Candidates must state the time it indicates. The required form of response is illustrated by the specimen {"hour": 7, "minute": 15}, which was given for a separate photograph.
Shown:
{"hour": 3, "minute": 47}
